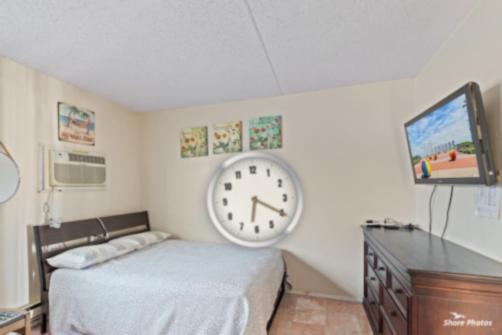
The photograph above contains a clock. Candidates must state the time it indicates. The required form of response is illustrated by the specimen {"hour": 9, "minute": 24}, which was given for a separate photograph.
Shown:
{"hour": 6, "minute": 20}
